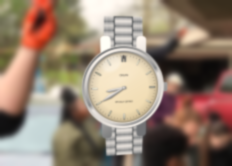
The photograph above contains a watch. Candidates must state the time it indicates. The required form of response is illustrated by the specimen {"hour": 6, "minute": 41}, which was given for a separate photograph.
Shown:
{"hour": 8, "minute": 40}
